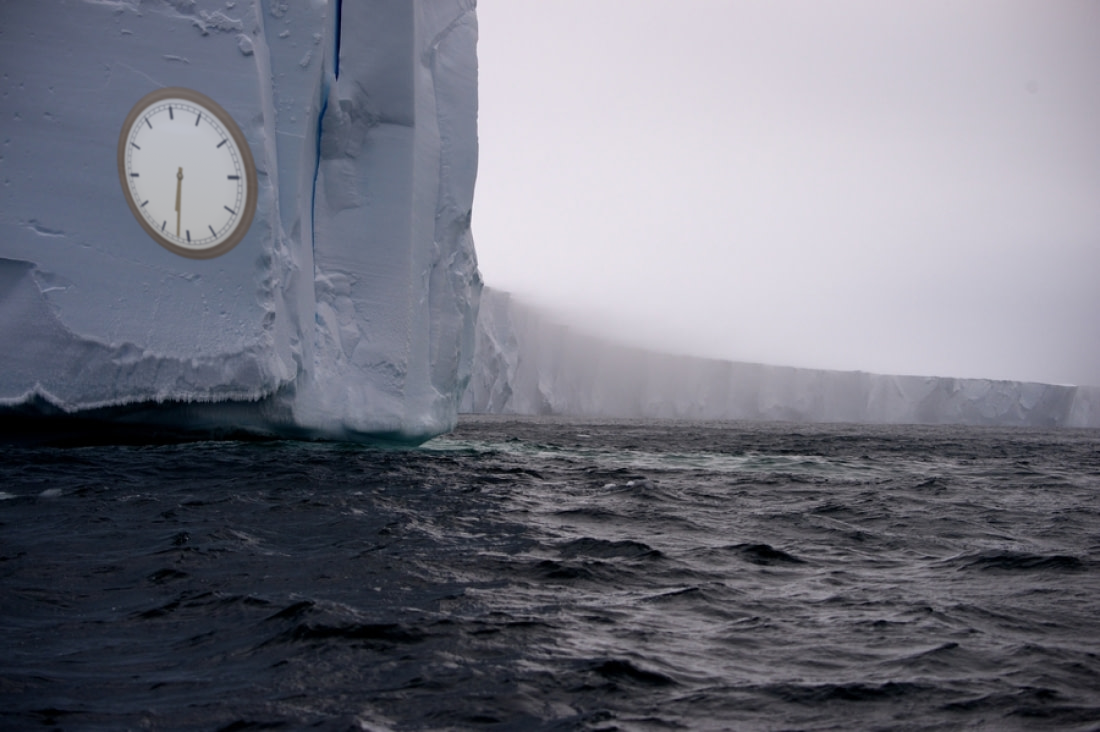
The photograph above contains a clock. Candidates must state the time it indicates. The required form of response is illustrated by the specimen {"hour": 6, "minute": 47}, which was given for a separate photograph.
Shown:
{"hour": 6, "minute": 32}
